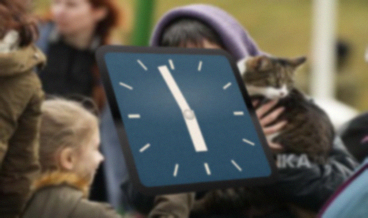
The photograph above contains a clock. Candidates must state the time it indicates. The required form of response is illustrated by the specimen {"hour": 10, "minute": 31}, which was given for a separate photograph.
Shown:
{"hour": 5, "minute": 58}
